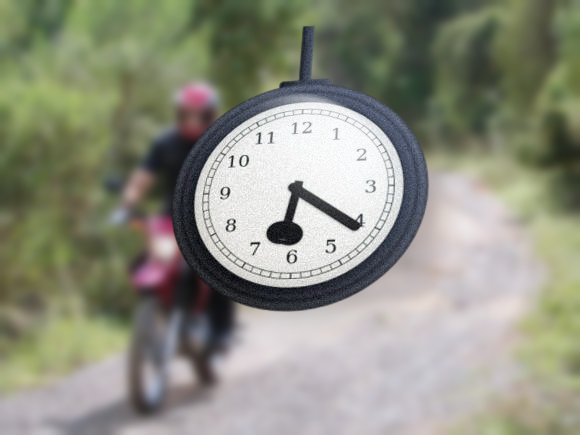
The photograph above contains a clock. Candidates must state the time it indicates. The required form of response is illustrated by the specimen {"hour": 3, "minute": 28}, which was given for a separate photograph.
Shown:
{"hour": 6, "minute": 21}
